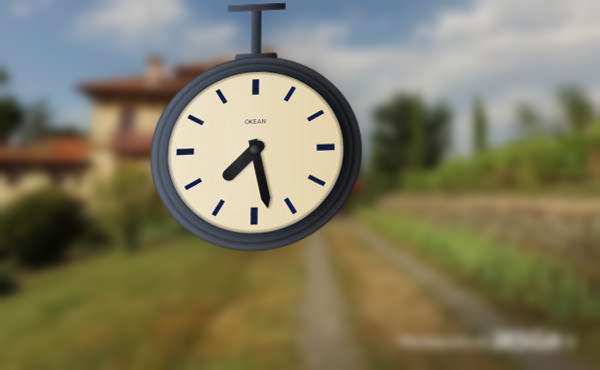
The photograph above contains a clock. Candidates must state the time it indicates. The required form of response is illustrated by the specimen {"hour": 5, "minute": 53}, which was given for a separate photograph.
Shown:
{"hour": 7, "minute": 28}
